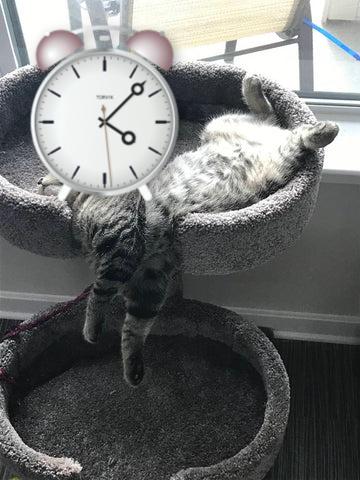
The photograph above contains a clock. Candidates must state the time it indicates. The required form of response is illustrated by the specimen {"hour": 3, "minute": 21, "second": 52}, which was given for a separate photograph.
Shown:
{"hour": 4, "minute": 7, "second": 29}
